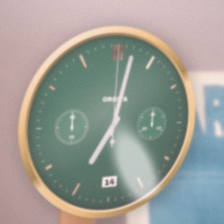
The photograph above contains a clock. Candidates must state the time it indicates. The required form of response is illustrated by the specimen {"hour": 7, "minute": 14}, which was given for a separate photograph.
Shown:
{"hour": 7, "minute": 2}
